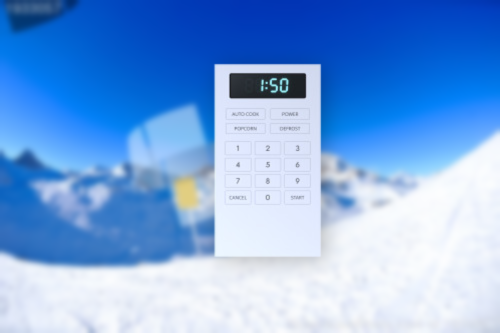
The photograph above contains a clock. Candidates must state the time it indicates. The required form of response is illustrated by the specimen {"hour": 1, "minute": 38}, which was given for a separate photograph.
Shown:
{"hour": 1, "minute": 50}
